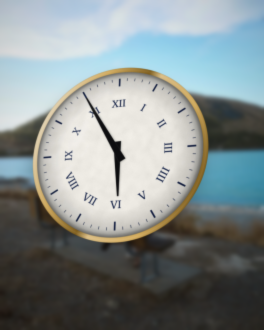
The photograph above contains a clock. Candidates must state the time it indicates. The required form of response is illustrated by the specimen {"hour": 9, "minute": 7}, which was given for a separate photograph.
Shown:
{"hour": 5, "minute": 55}
